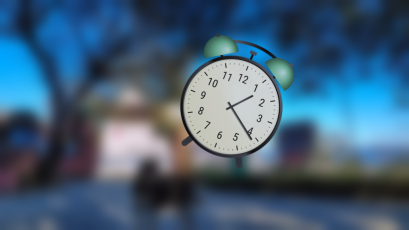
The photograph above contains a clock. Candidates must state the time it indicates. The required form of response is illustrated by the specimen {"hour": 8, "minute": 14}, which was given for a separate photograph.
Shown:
{"hour": 1, "minute": 21}
